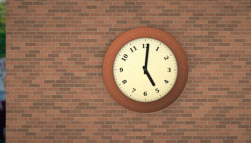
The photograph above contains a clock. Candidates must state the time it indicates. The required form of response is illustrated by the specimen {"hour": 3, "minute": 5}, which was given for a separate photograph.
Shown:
{"hour": 5, "minute": 1}
